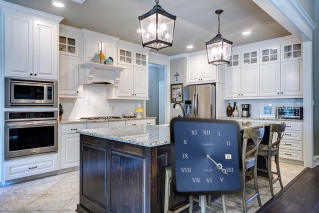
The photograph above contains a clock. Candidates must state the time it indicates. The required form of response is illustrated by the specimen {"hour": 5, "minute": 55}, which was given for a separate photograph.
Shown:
{"hour": 4, "minute": 22}
